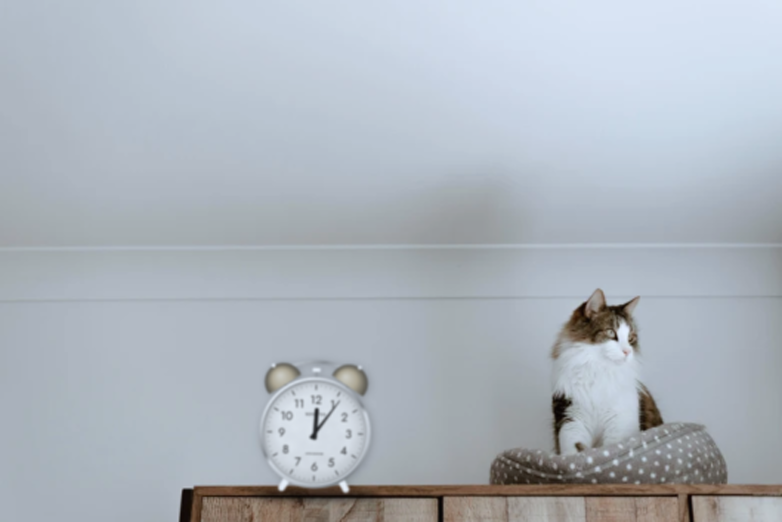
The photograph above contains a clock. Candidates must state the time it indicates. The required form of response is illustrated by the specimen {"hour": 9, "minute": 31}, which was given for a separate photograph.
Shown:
{"hour": 12, "minute": 6}
